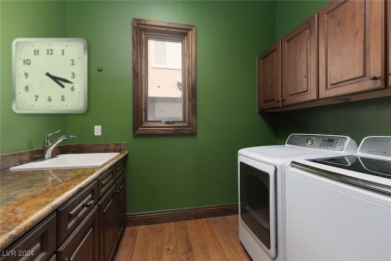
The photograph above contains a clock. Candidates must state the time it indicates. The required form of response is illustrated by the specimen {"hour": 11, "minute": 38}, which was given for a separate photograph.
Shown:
{"hour": 4, "minute": 18}
